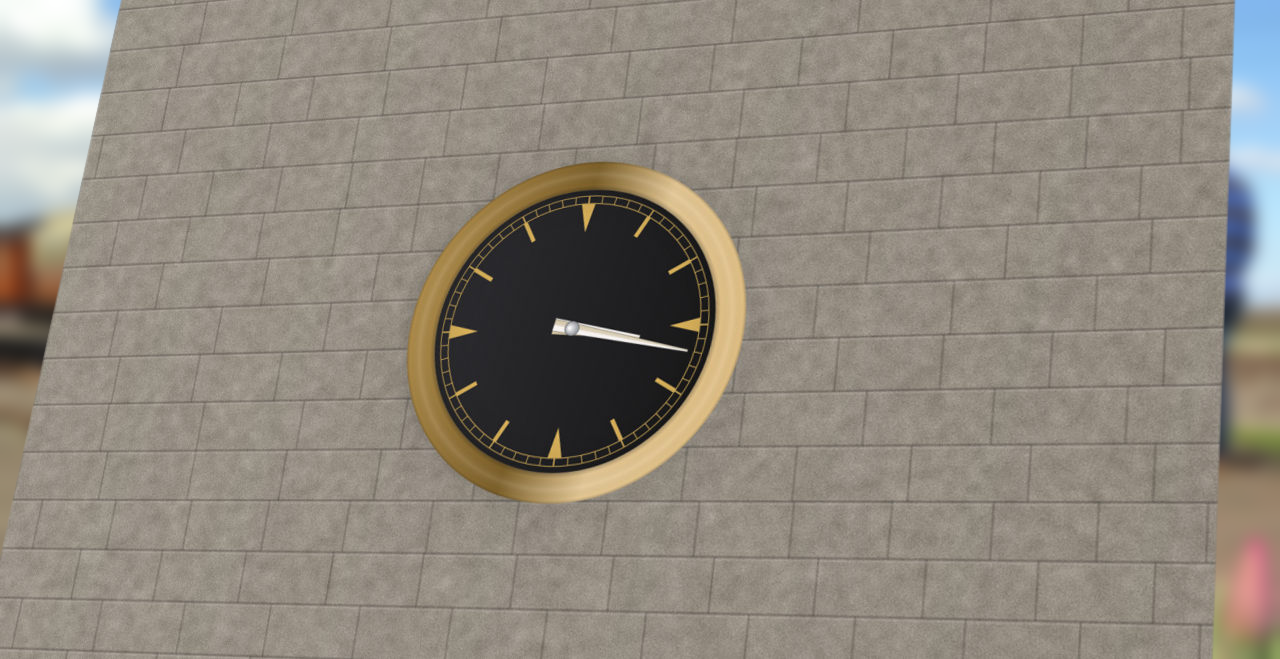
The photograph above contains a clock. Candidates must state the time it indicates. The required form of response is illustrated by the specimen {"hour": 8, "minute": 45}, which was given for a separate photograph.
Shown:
{"hour": 3, "minute": 17}
